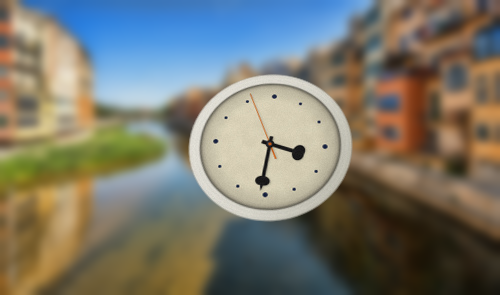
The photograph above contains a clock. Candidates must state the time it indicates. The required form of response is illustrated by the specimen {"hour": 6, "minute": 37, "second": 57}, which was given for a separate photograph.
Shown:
{"hour": 3, "minute": 30, "second": 56}
